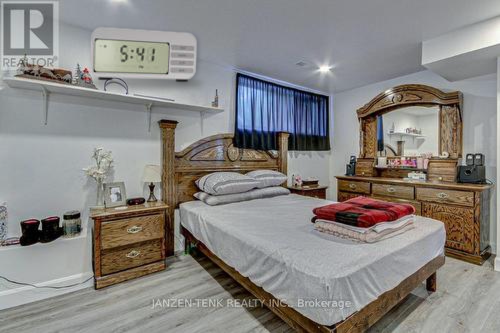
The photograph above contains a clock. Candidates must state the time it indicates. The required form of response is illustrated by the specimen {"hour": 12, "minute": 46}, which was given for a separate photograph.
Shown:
{"hour": 5, "minute": 41}
